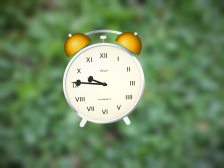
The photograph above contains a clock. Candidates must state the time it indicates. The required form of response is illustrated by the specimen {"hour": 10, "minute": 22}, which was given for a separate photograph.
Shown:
{"hour": 9, "minute": 46}
